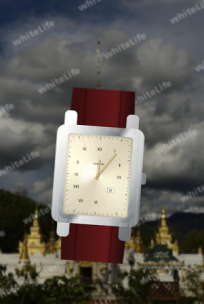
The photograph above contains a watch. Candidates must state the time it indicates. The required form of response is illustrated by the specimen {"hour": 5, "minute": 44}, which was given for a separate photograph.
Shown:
{"hour": 12, "minute": 6}
